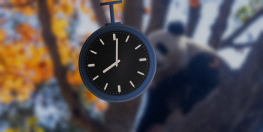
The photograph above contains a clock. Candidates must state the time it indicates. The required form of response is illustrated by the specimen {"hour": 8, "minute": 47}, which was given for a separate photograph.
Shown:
{"hour": 8, "minute": 1}
